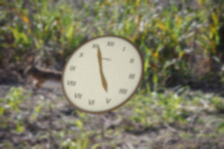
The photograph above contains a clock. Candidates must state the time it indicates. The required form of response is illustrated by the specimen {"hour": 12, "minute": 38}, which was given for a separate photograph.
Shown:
{"hour": 4, "minute": 56}
